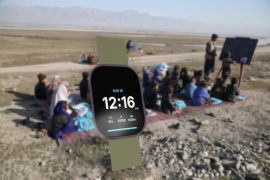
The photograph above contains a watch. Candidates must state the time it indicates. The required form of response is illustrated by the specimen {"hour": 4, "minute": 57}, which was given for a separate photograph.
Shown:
{"hour": 12, "minute": 16}
